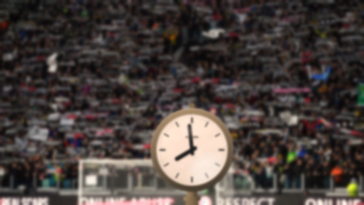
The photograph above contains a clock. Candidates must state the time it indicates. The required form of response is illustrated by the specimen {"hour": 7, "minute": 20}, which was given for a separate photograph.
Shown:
{"hour": 7, "minute": 59}
